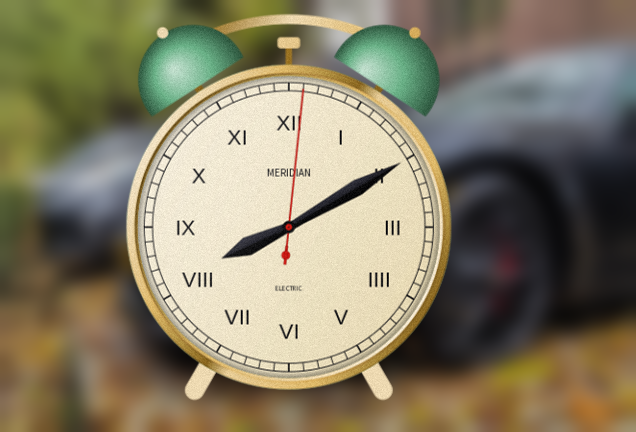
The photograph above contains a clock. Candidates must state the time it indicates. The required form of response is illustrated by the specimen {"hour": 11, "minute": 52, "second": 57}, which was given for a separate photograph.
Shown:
{"hour": 8, "minute": 10, "second": 1}
